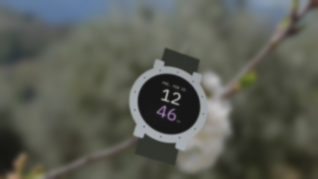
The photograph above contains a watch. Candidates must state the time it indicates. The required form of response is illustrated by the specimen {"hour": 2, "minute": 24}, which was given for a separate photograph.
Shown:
{"hour": 12, "minute": 46}
